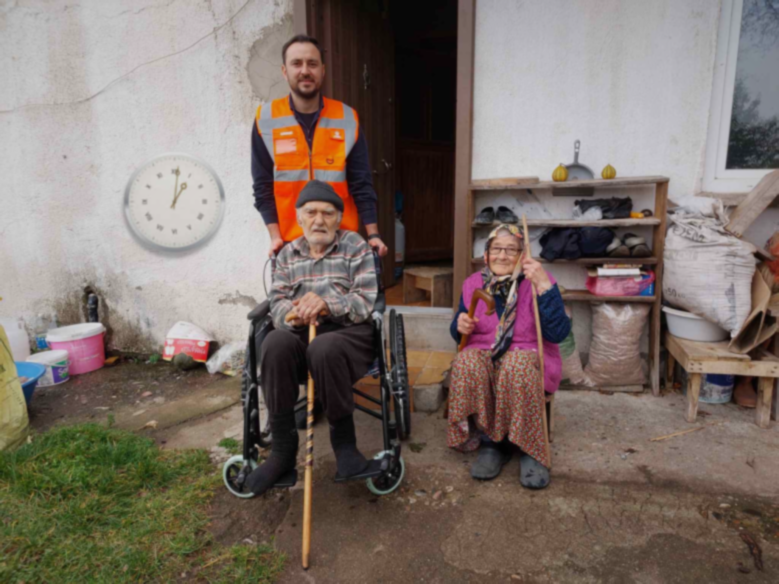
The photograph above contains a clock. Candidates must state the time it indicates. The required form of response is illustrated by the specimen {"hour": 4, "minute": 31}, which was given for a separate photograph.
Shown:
{"hour": 1, "minute": 1}
